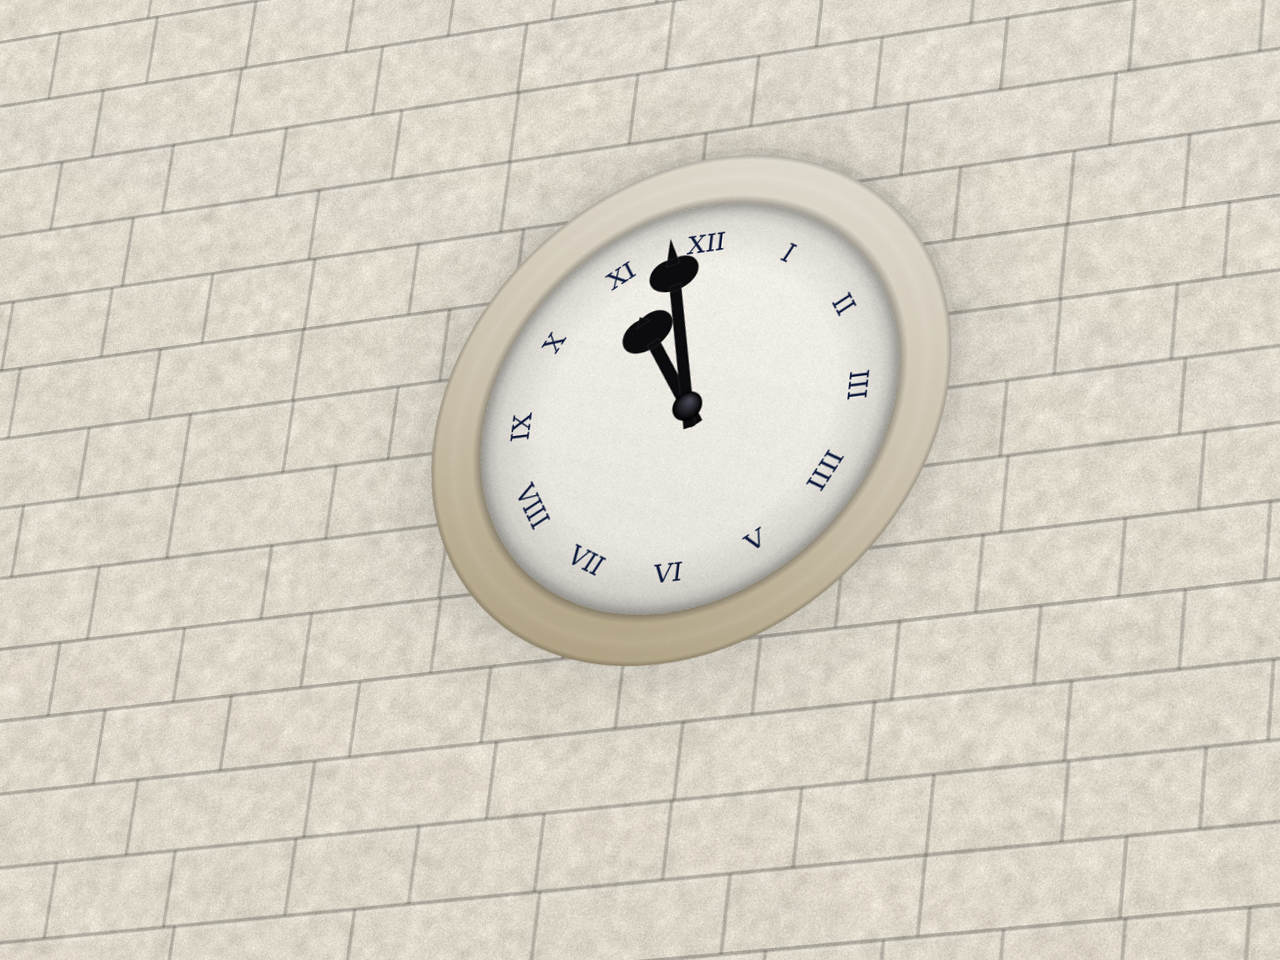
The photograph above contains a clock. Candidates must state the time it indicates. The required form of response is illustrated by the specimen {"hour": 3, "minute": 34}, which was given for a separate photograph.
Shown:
{"hour": 10, "minute": 58}
